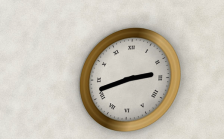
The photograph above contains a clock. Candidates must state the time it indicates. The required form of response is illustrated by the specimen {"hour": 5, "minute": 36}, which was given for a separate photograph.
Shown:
{"hour": 2, "minute": 42}
